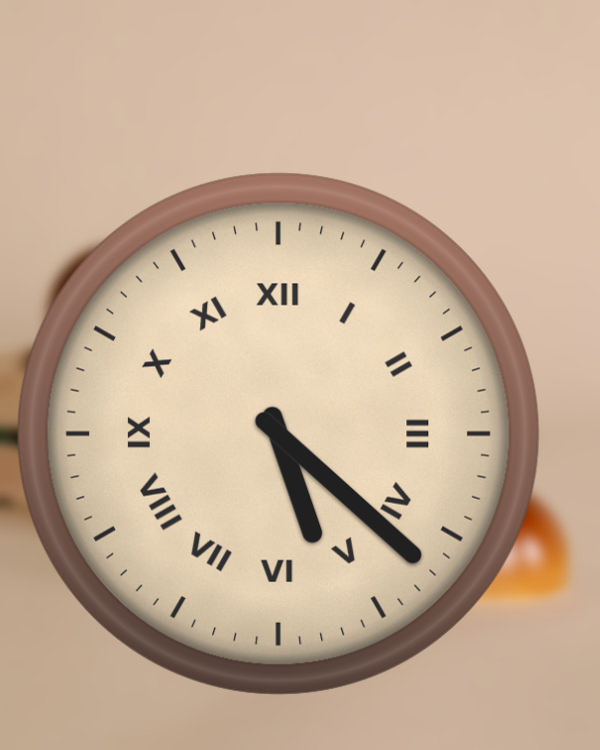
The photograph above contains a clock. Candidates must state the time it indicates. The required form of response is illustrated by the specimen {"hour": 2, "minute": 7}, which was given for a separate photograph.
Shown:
{"hour": 5, "minute": 22}
